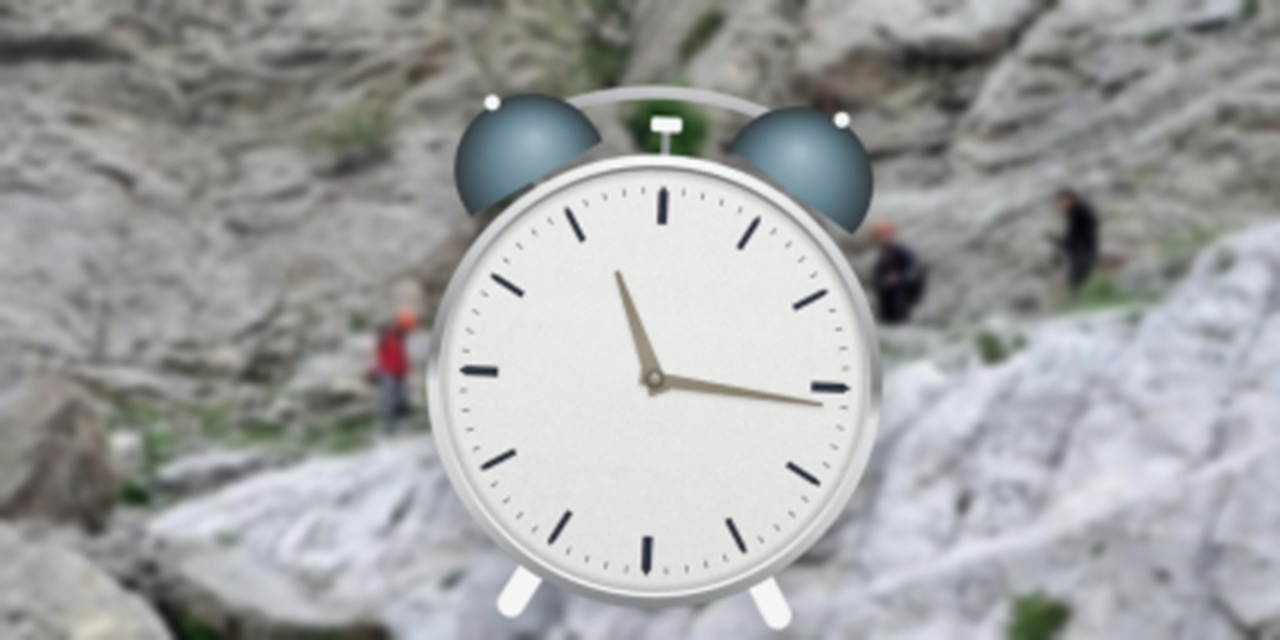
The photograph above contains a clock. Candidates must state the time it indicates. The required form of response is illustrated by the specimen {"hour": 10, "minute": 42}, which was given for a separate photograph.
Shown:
{"hour": 11, "minute": 16}
